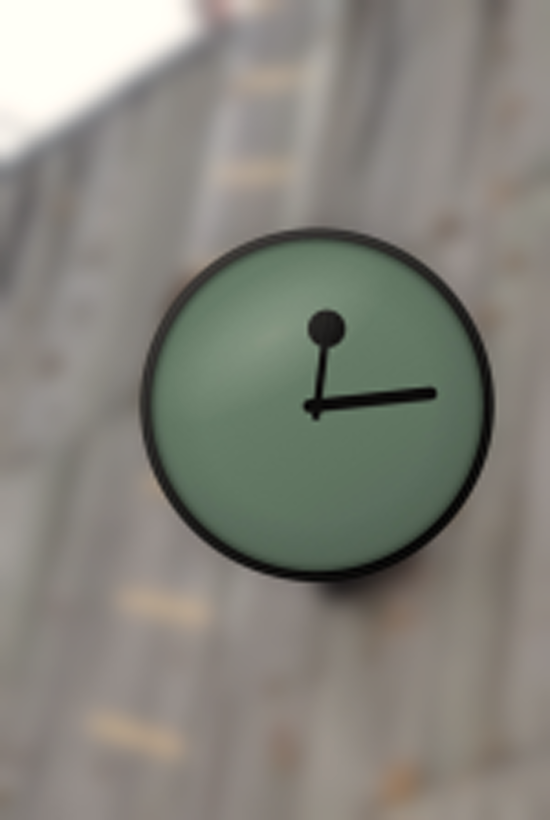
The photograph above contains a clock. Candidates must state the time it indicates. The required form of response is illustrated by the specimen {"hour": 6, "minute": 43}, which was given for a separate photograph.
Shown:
{"hour": 12, "minute": 14}
